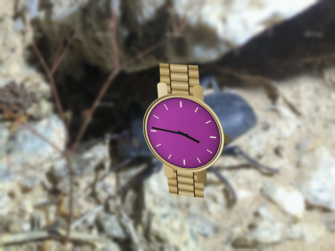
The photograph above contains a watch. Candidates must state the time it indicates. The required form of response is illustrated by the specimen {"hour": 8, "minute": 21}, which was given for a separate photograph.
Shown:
{"hour": 3, "minute": 46}
